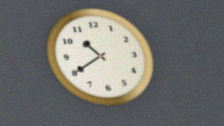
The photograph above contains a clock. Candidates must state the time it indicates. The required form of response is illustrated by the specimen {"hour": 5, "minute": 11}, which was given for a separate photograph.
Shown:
{"hour": 10, "minute": 40}
